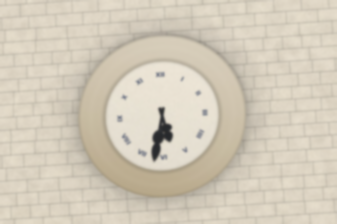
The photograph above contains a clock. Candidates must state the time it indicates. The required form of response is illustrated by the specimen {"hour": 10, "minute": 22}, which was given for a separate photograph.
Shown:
{"hour": 5, "minute": 32}
